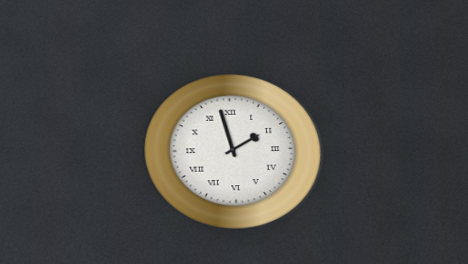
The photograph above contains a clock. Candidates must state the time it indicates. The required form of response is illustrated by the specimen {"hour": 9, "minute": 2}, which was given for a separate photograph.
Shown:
{"hour": 1, "minute": 58}
